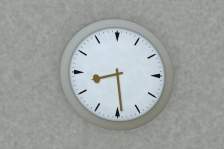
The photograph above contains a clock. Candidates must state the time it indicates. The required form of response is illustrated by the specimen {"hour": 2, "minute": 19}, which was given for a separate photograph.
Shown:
{"hour": 8, "minute": 29}
